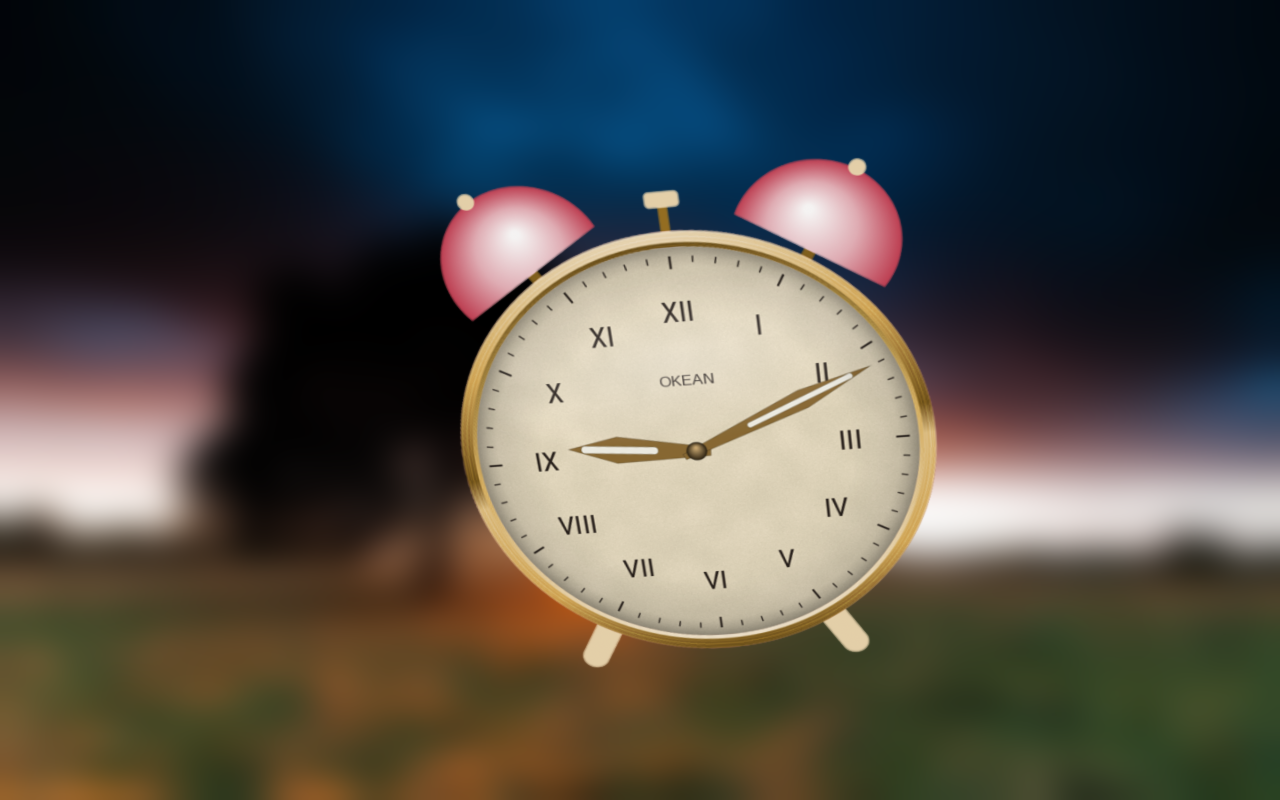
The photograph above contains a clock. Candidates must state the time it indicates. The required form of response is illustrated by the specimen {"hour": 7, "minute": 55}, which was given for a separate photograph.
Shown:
{"hour": 9, "minute": 11}
